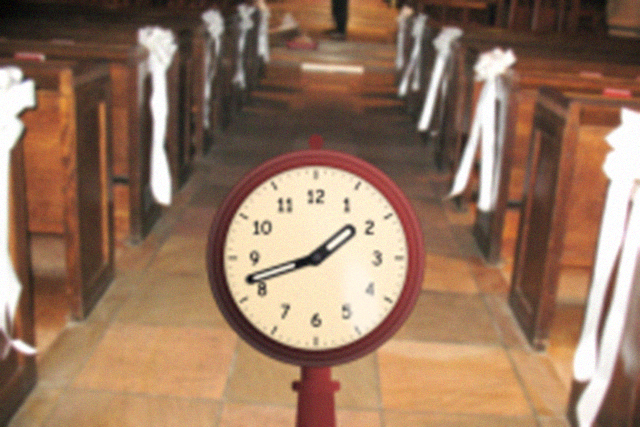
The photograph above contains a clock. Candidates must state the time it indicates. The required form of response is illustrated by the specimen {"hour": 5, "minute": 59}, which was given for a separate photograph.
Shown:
{"hour": 1, "minute": 42}
